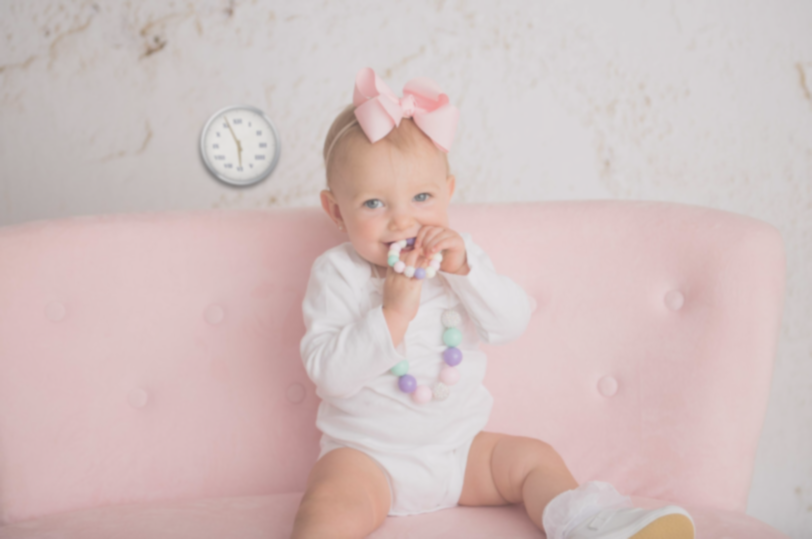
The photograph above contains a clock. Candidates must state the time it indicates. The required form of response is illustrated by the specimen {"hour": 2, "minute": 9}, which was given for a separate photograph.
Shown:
{"hour": 5, "minute": 56}
